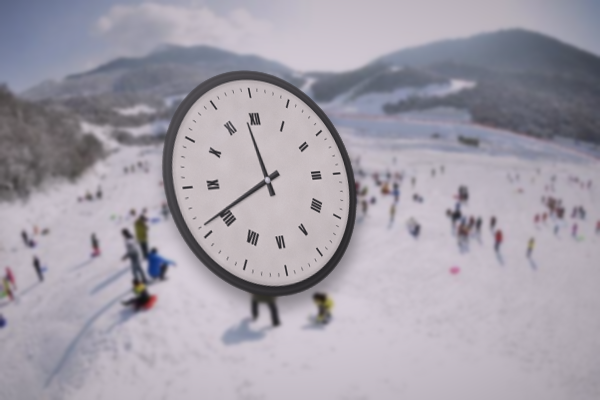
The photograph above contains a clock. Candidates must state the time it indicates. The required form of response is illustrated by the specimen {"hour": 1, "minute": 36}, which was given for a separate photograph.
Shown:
{"hour": 11, "minute": 41}
